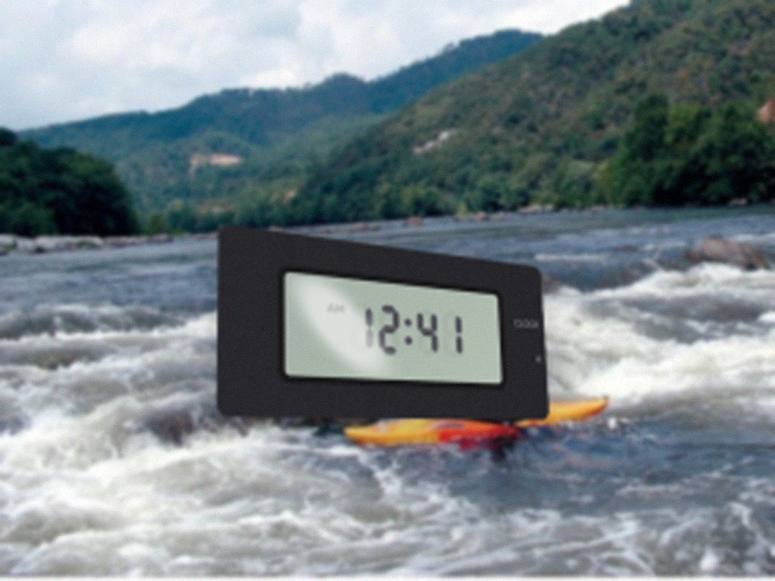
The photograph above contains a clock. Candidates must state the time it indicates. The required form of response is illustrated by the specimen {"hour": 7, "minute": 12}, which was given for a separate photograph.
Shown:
{"hour": 12, "minute": 41}
